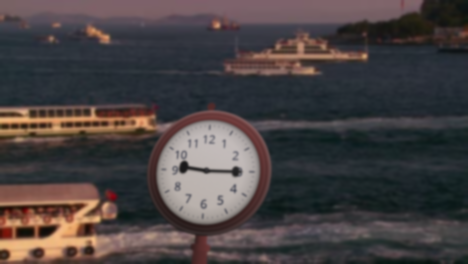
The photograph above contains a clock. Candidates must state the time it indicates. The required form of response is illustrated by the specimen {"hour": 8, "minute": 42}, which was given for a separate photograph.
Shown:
{"hour": 9, "minute": 15}
